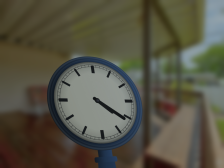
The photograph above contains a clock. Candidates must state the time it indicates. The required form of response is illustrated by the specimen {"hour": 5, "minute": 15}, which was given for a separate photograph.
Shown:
{"hour": 4, "minute": 21}
